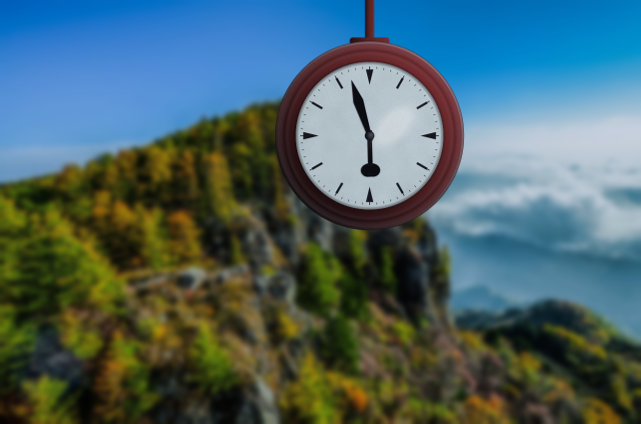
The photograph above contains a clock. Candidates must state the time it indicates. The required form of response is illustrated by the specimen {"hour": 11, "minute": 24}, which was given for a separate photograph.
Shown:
{"hour": 5, "minute": 57}
